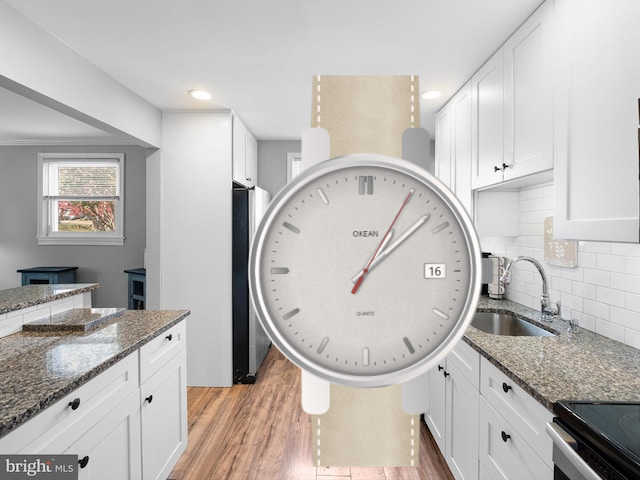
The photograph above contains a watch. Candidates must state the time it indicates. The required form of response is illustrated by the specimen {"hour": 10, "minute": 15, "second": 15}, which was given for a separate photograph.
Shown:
{"hour": 1, "minute": 8, "second": 5}
